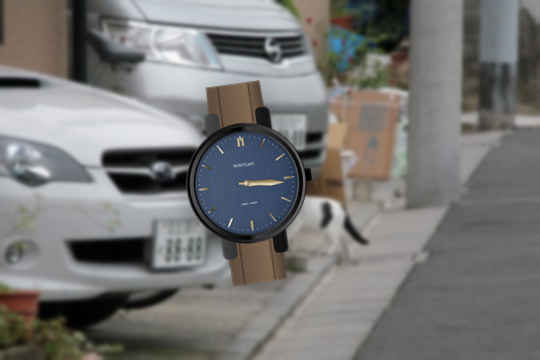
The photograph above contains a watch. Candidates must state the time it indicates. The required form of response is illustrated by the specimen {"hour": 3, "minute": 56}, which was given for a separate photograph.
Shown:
{"hour": 3, "minute": 16}
